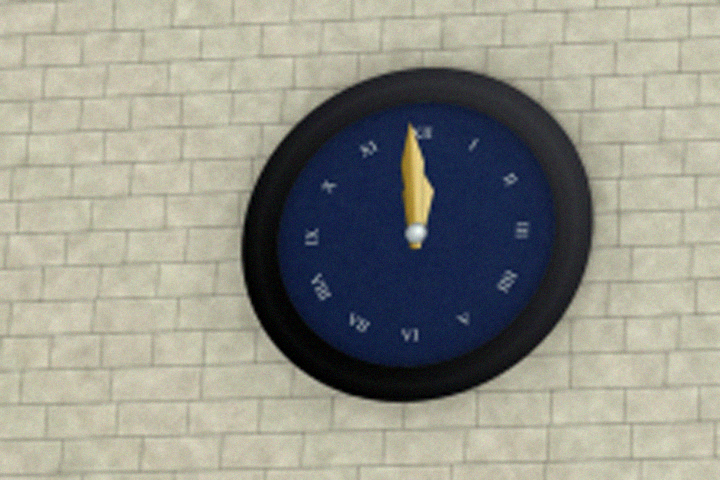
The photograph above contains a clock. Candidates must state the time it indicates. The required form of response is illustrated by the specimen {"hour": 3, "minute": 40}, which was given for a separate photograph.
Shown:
{"hour": 11, "minute": 59}
